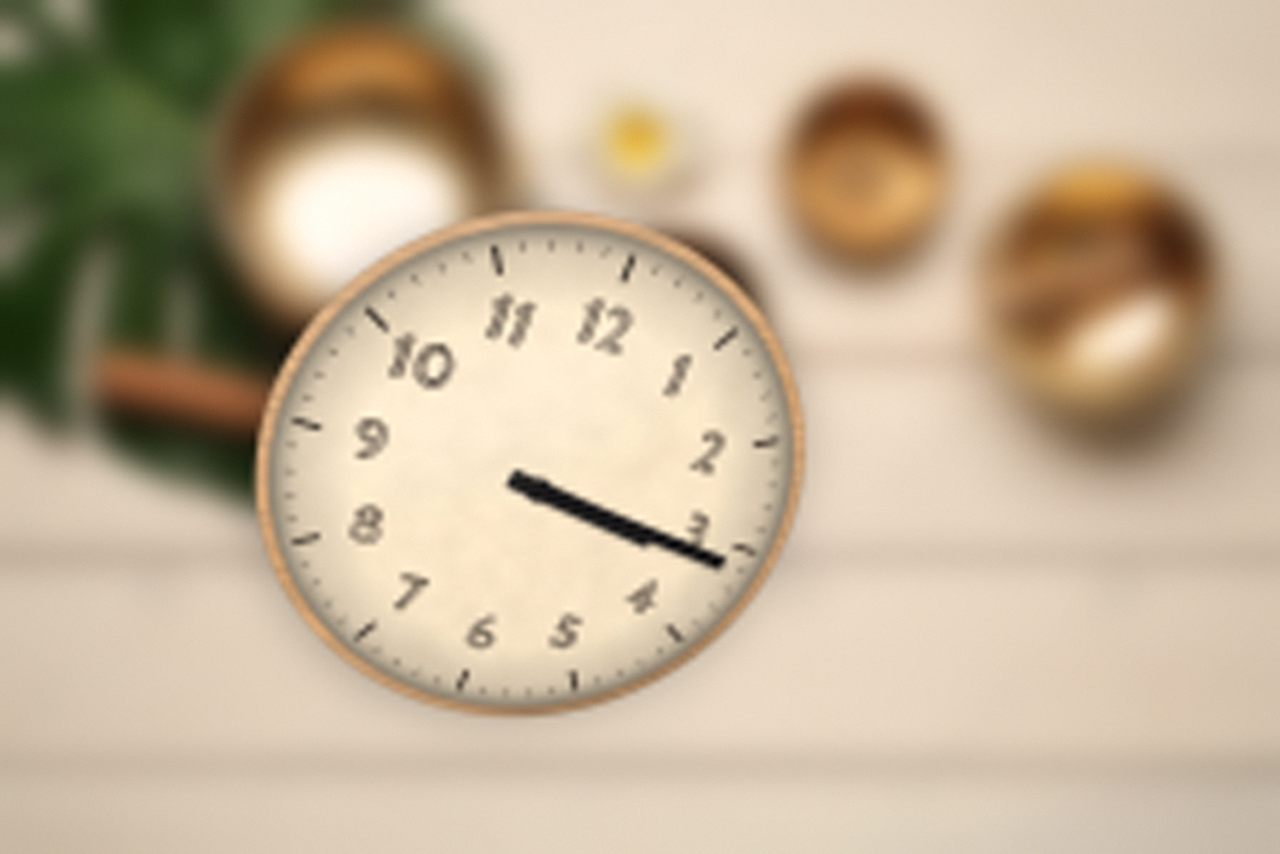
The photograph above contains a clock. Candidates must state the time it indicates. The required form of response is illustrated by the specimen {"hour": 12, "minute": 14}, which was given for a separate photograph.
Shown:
{"hour": 3, "minute": 16}
